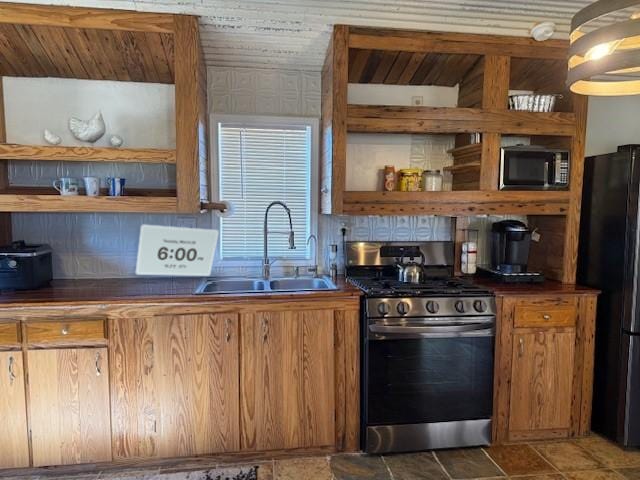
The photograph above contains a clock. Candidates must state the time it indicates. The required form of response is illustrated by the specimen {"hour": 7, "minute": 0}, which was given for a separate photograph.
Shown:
{"hour": 6, "minute": 0}
